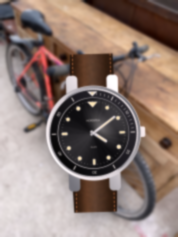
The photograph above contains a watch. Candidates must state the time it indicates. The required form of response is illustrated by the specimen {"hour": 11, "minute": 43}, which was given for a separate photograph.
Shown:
{"hour": 4, "minute": 9}
